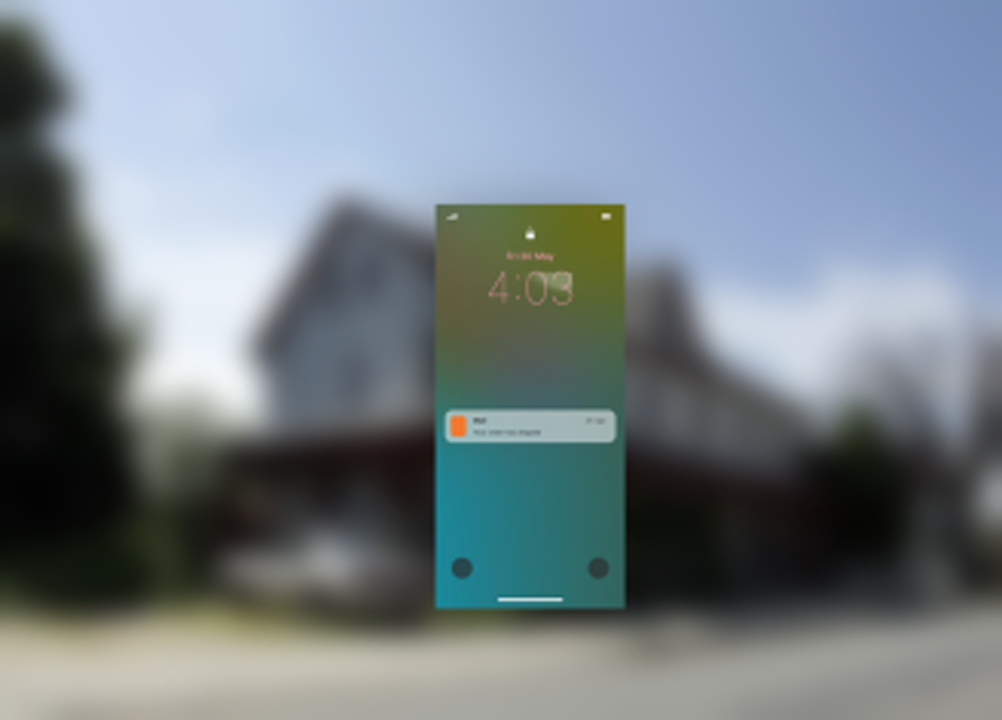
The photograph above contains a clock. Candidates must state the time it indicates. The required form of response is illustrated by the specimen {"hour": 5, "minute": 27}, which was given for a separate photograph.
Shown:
{"hour": 4, "minute": 3}
